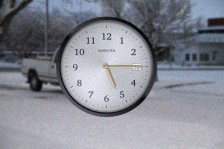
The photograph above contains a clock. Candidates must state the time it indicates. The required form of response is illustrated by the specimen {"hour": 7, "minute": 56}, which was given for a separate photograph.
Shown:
{"hour": 5, "minute": 15}
